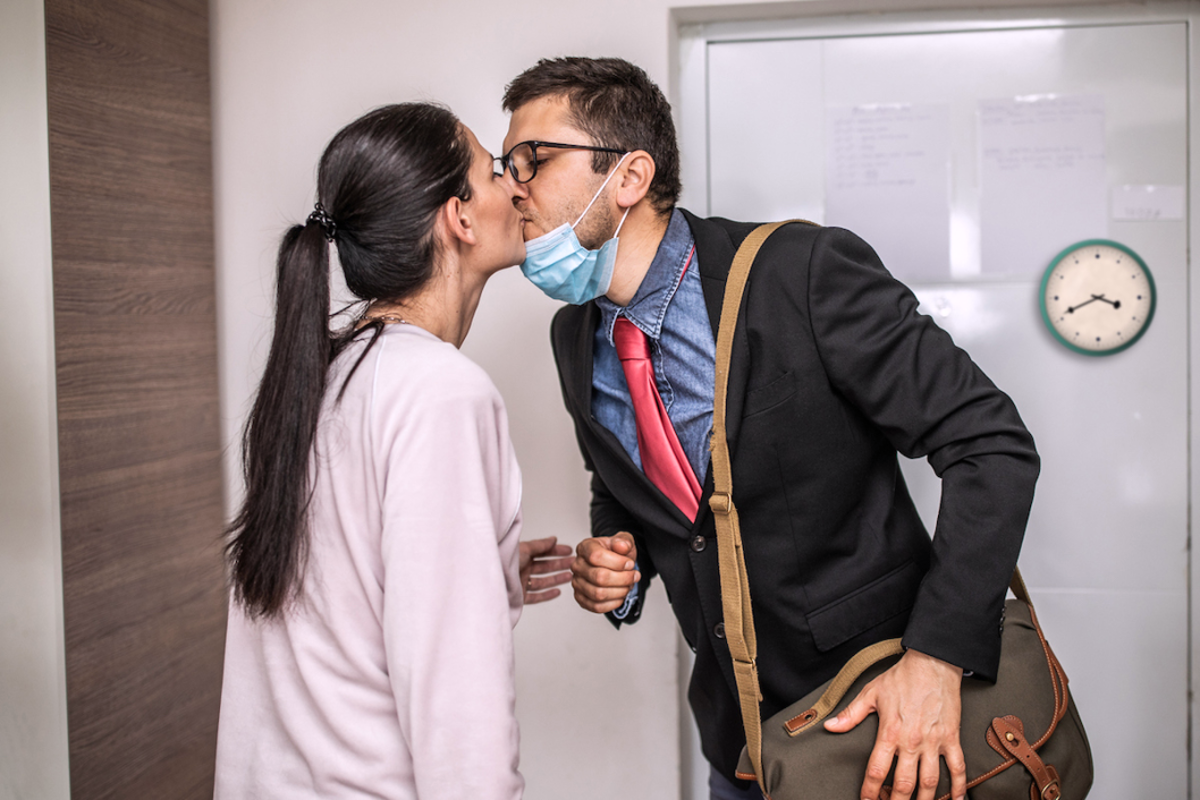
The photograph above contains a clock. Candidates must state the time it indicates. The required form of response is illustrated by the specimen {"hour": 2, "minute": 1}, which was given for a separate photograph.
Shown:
{"hour": 3, "minute": 41}
